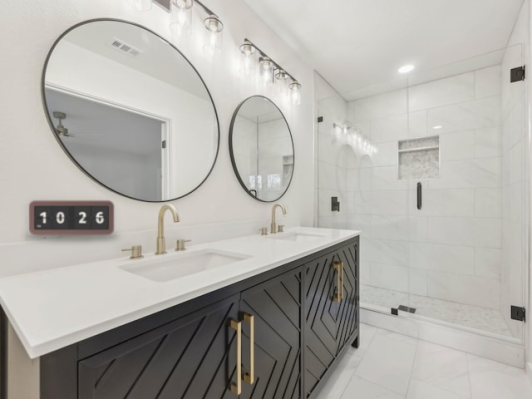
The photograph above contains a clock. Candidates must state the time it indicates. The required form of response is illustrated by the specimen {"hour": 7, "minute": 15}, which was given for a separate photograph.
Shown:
{"hour": 10, "minute": 26}
